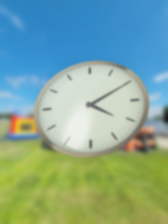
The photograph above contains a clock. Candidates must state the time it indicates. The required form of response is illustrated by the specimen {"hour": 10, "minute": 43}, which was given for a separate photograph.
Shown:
{"hour": 4, "minute": 10}
